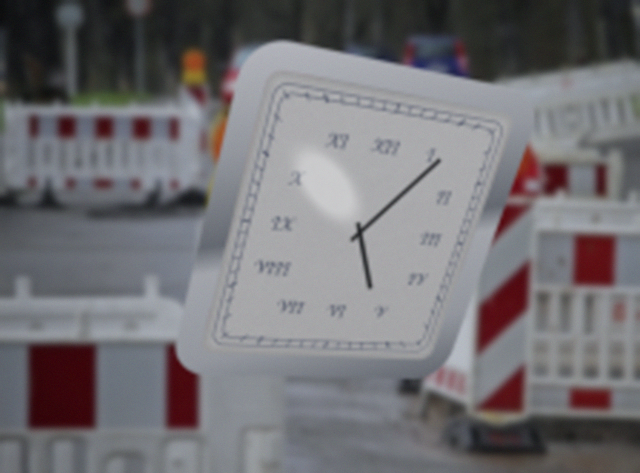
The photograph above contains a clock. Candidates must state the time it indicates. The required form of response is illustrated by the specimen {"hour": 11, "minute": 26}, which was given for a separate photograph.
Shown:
{"hour": 5, "minute": 6}
